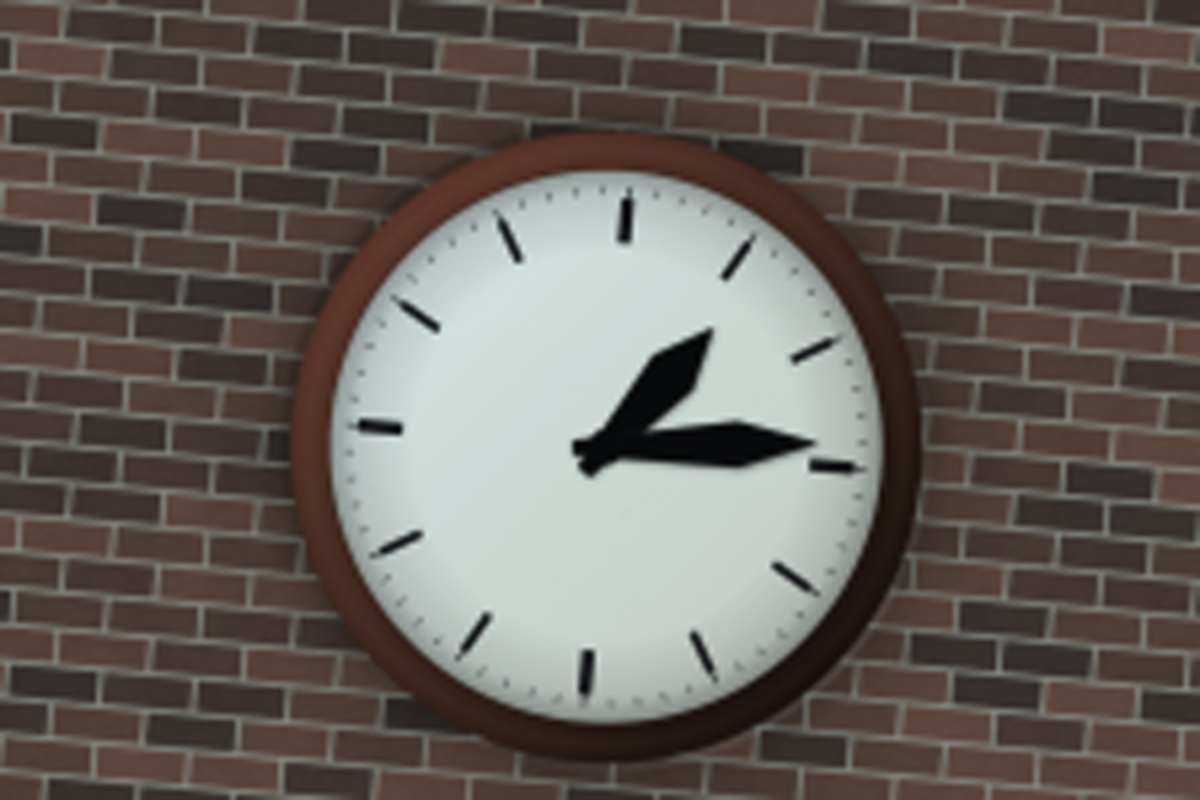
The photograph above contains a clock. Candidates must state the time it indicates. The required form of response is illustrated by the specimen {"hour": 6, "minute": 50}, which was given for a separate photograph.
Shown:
{"hour": 1, "minute": 14}
